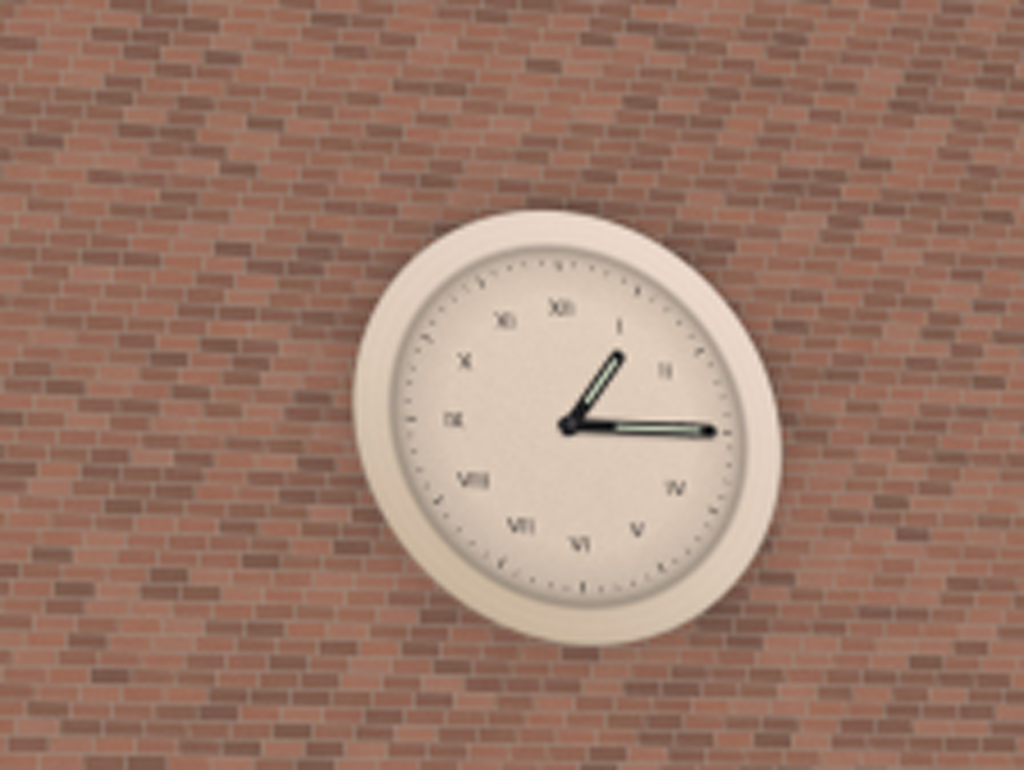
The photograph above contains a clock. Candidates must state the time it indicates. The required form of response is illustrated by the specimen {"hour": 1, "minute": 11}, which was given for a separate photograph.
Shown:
{"hour": 1, "minute": 15}
